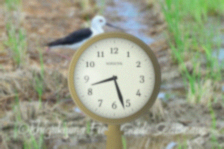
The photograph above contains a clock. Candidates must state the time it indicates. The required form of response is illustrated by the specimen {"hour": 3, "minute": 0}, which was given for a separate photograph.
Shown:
{"hour": 8, "minute": 27}
